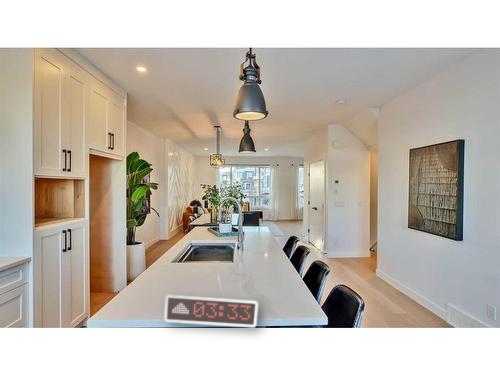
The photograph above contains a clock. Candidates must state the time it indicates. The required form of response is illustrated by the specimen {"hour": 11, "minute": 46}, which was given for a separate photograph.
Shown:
{"hour": 3, "minute": 33}
